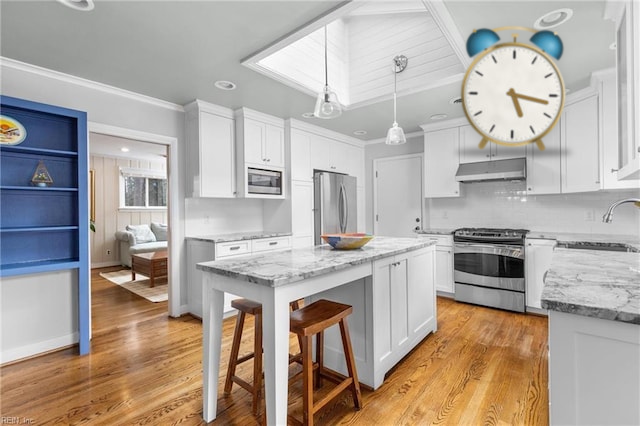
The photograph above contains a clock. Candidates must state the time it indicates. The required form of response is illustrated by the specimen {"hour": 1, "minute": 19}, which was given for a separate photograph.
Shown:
{"hour": 5, "minute": 17}
